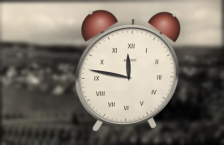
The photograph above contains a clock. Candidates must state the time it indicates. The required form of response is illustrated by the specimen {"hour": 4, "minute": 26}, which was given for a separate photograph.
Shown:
{"hour": 11, "minute": 47}
